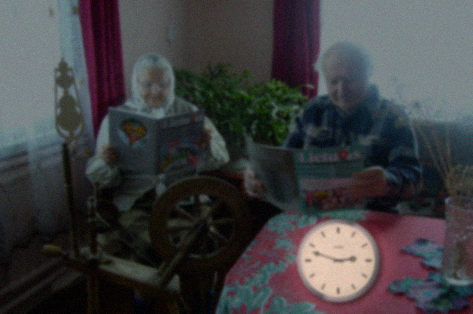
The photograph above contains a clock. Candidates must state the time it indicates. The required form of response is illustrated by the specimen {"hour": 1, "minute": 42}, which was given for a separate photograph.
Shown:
{"hour": 2, "minute": 48}
